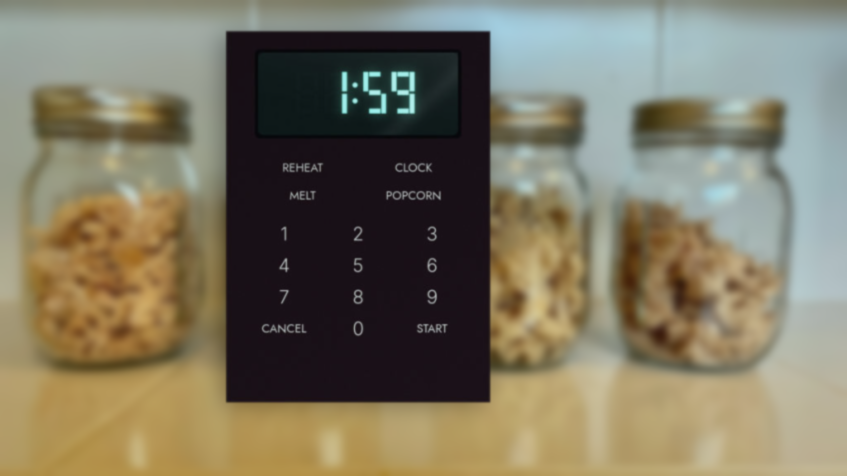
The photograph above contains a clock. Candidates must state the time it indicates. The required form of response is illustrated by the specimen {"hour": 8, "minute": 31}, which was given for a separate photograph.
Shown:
{"hour": 1, "minute": 59}
